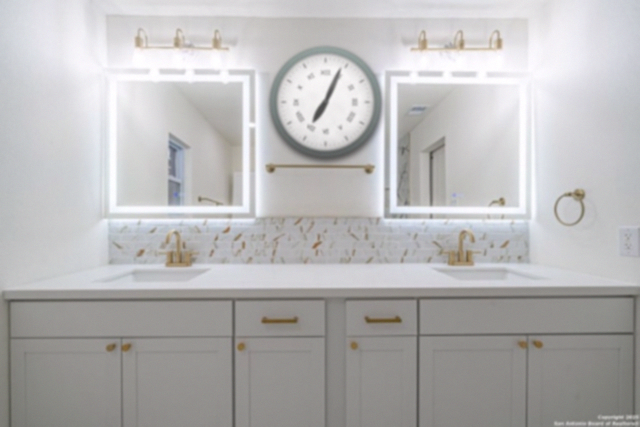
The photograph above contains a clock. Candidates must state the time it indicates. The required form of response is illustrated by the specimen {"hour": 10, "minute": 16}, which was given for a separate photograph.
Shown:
{"hour": 7, "minute": 4}
